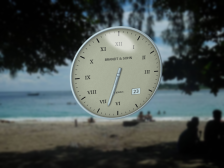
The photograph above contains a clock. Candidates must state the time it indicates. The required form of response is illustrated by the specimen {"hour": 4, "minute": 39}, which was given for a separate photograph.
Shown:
{"hour": 6, "minute": 33}
